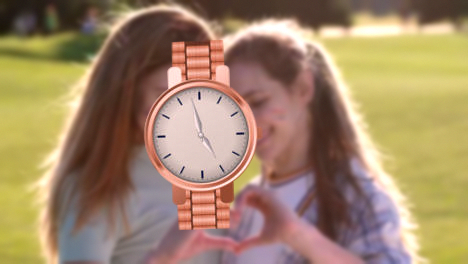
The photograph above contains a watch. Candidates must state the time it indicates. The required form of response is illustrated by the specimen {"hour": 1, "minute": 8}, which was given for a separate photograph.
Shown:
{"hour": 4, "minute": 58}
